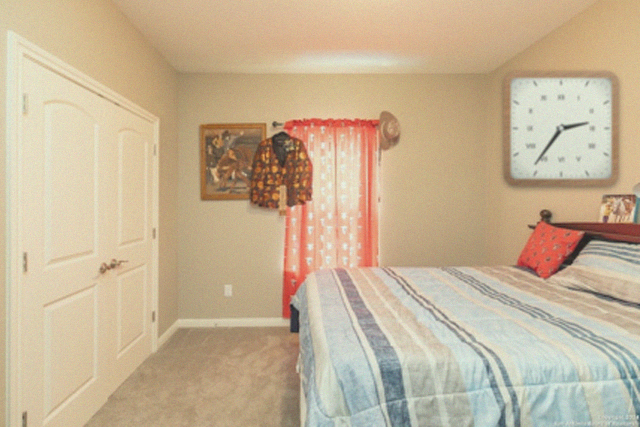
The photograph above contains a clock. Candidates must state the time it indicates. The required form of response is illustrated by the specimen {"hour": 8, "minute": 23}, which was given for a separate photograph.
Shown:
{"hour": 2, "minute": 36}
